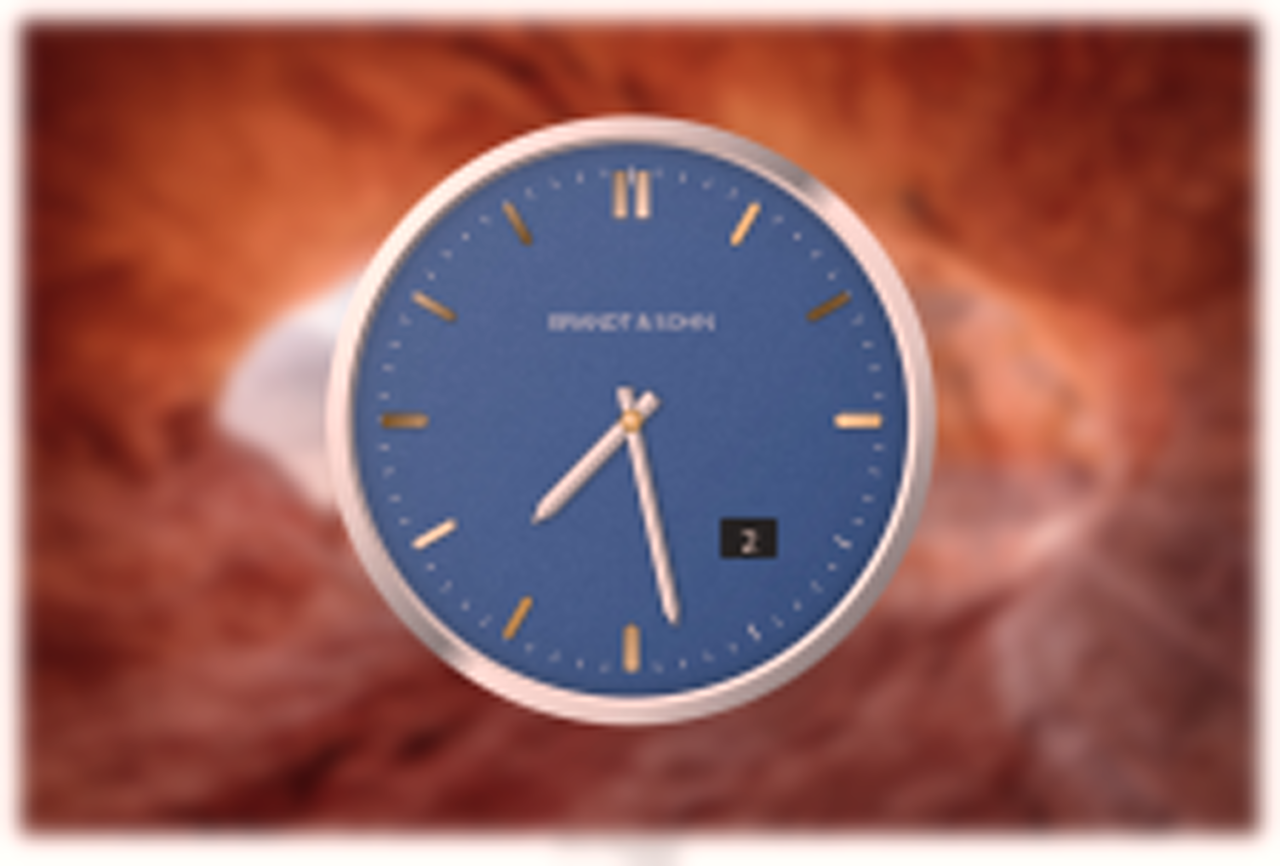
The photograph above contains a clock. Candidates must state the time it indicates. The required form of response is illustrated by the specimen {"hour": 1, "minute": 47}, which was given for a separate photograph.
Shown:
{"hour": 7, "minute": 28}
